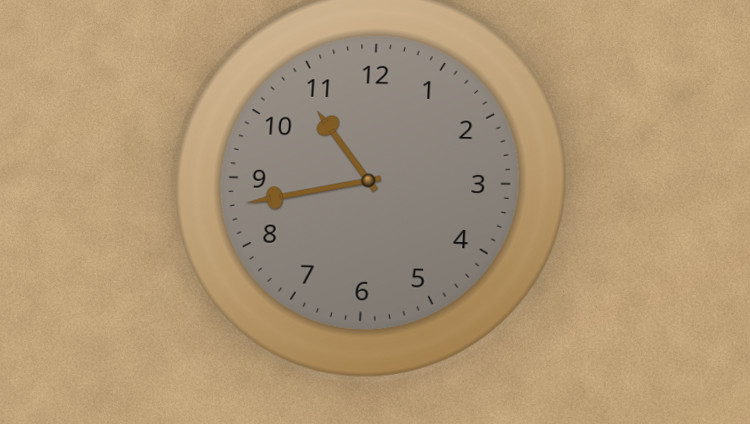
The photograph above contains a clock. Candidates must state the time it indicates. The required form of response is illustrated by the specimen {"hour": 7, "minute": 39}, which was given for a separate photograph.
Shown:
{"hour": 10, "minute": 43}
